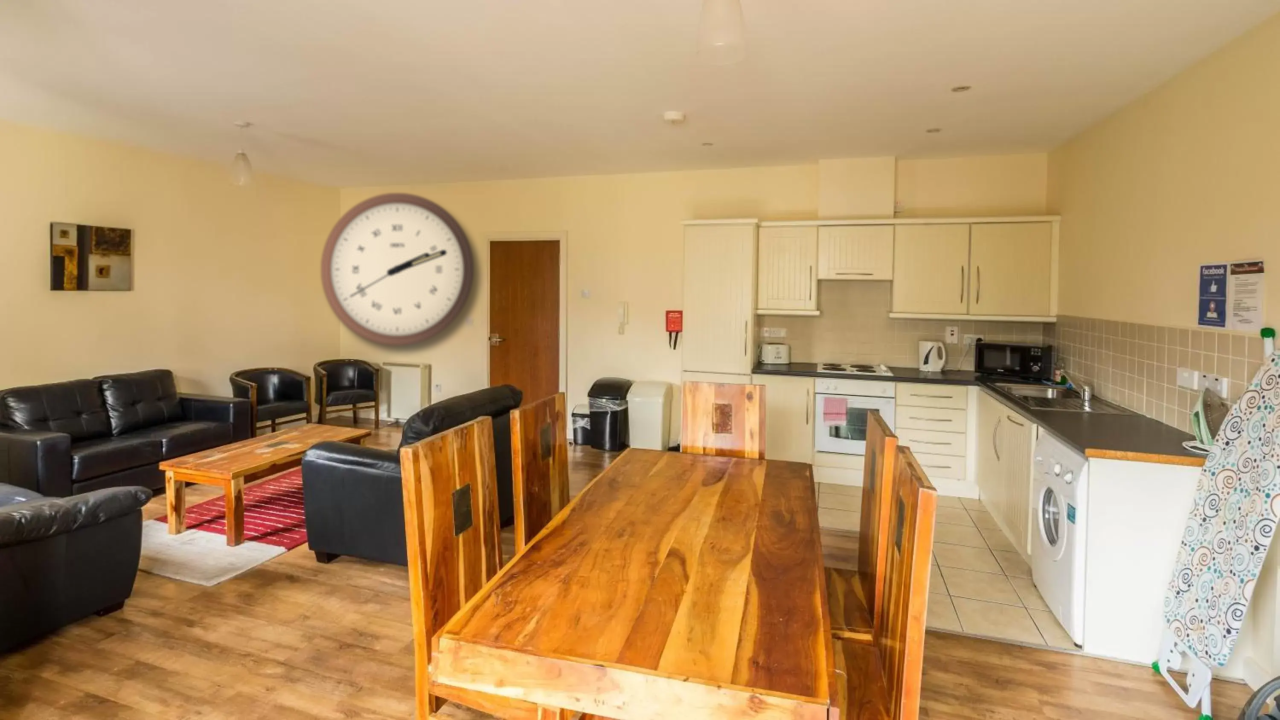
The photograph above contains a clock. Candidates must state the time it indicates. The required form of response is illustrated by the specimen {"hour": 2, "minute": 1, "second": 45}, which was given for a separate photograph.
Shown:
{"hour": 2, "minute": 11, "second": 40}
